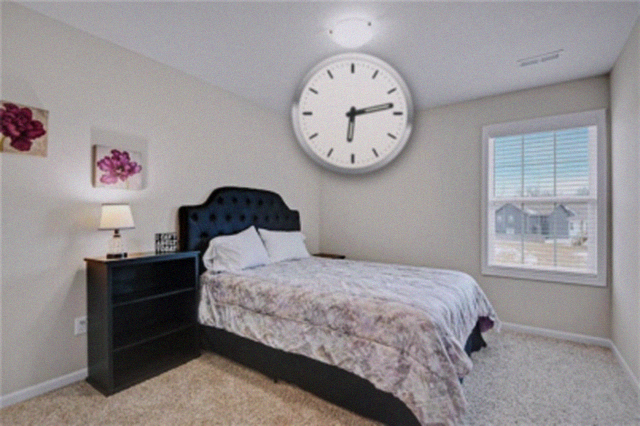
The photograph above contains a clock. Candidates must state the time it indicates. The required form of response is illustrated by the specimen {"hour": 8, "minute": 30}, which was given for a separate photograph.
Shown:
{"hour": 6, "minute": 13}
